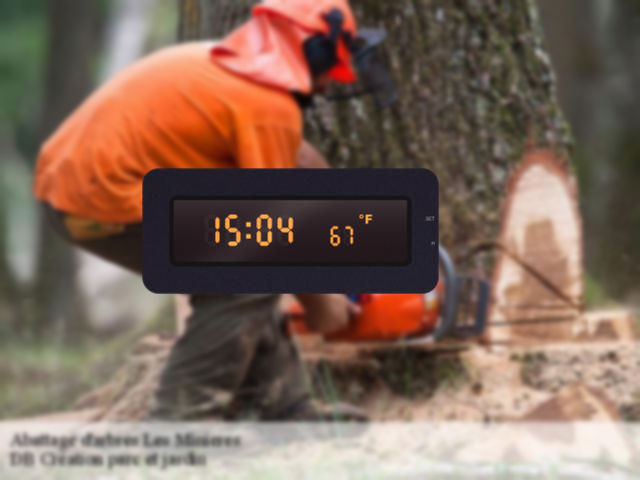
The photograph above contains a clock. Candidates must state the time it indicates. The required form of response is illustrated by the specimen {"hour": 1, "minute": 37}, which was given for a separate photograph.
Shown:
{"hour": 15, "minute": 4}
